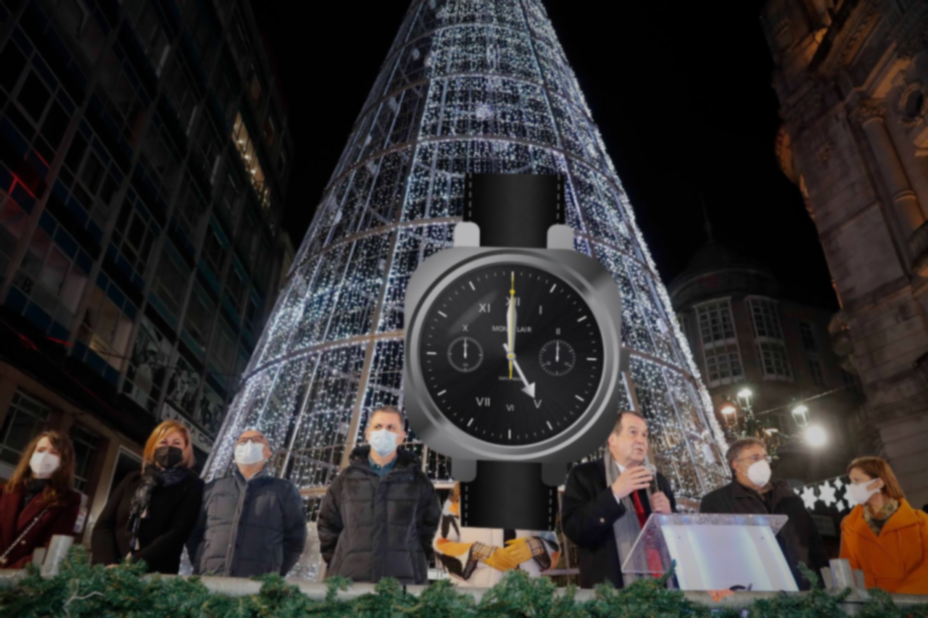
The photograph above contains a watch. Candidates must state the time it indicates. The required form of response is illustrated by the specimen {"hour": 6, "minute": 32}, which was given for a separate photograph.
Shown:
{"hour": 5, "minute": 0}
